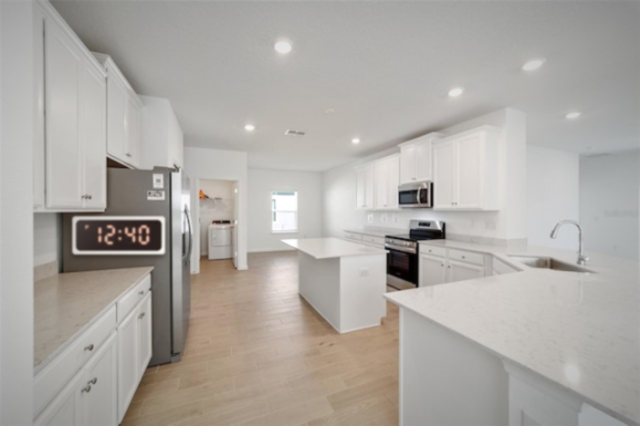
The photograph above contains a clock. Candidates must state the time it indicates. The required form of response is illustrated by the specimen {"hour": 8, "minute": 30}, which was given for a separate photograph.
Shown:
{"hour": 12, "minute": 40}
